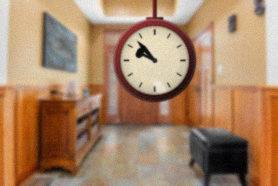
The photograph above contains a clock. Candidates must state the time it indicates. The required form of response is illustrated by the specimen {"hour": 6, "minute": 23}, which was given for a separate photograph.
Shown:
{"hour": 9, "minute": 53}
